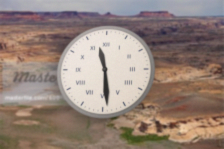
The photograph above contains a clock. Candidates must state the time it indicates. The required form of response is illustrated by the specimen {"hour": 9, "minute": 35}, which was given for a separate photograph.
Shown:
{"hour": 11, "minute": 29}
